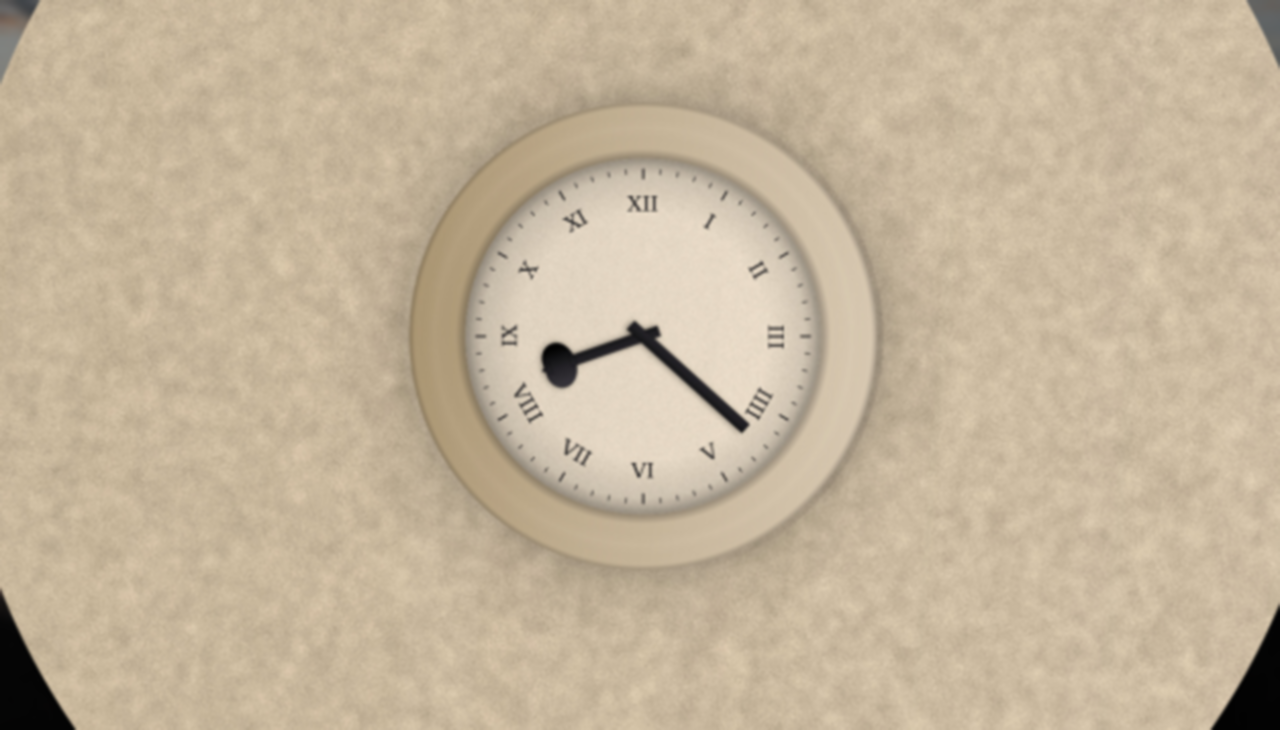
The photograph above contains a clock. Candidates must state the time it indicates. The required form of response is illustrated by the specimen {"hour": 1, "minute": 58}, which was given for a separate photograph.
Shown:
{"hour": 8, "minute": 22}
